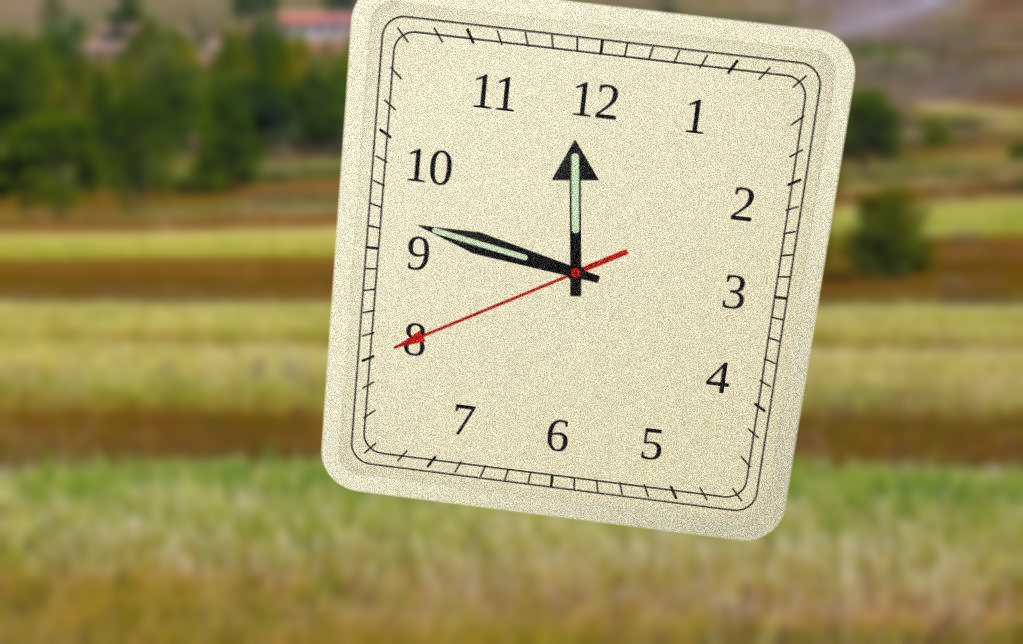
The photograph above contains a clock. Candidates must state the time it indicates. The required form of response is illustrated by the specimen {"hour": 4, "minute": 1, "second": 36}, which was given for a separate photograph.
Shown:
{"hour": 11, "minute": 46, "second": 40}
